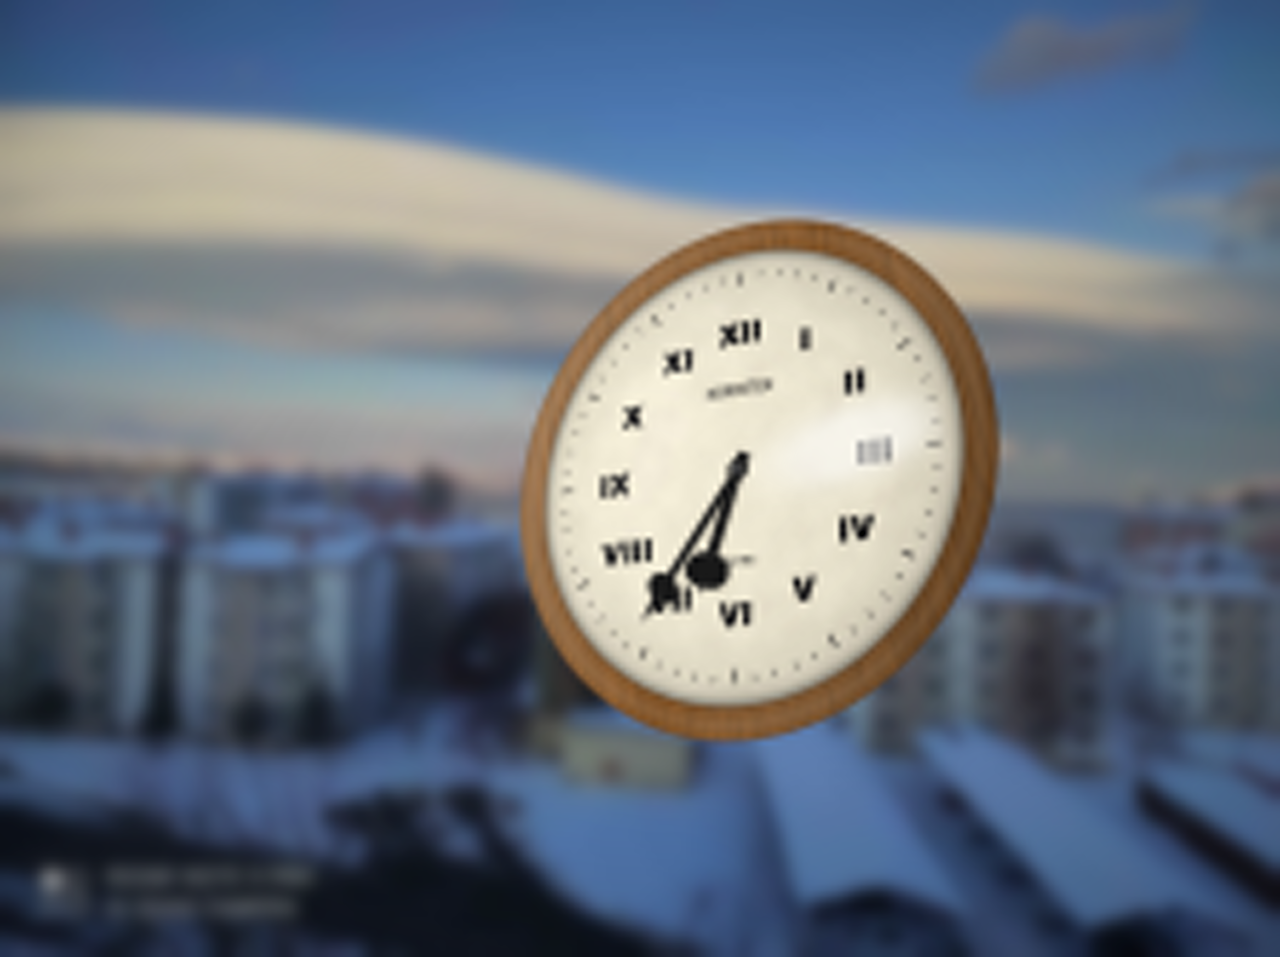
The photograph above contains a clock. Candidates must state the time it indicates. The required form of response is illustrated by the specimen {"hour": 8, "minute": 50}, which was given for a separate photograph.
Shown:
{"hour": 6, "minute": 36}
